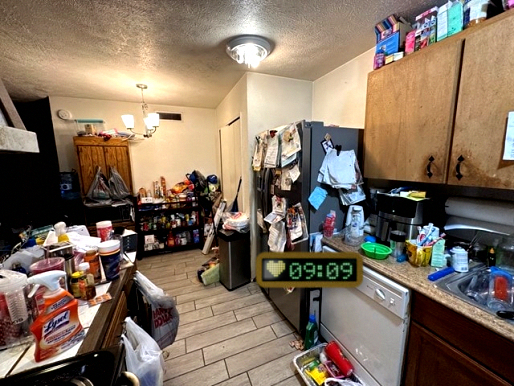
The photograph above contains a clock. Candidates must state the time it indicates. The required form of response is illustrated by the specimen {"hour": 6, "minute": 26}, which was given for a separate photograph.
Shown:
{"hour": 9, "minute": 9}
